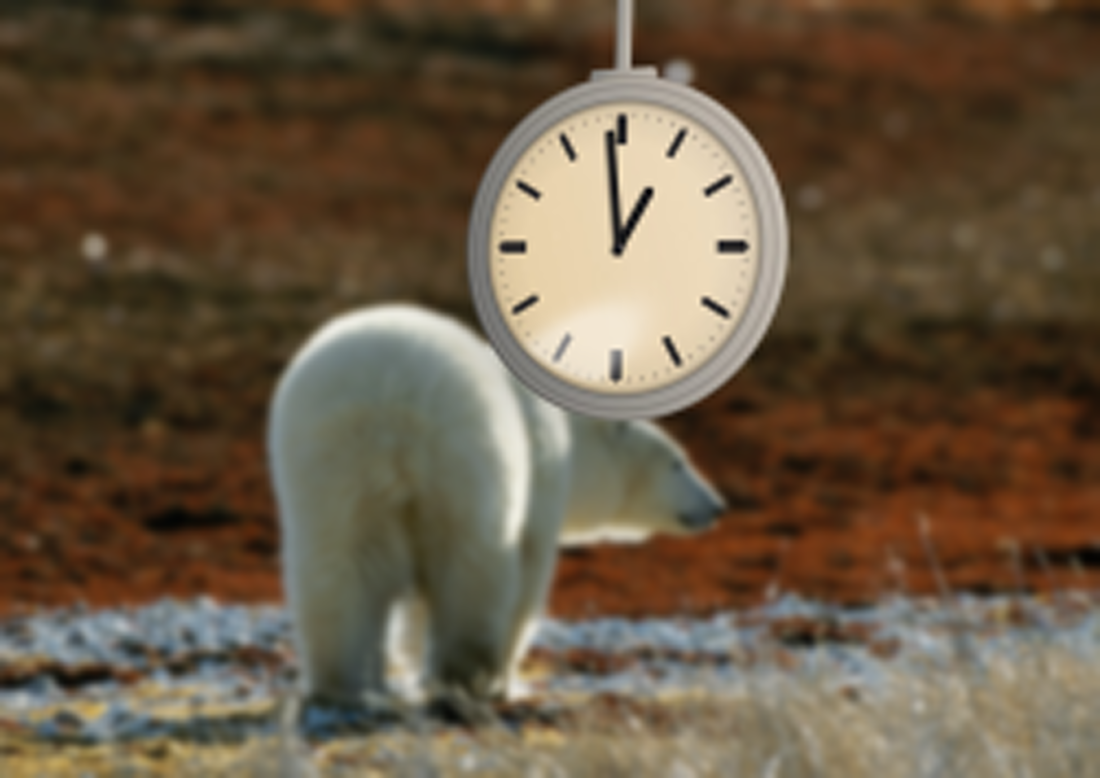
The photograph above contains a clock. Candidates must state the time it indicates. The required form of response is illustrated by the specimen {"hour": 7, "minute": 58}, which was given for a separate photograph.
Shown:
{"hour": 12, "minute": 59}
